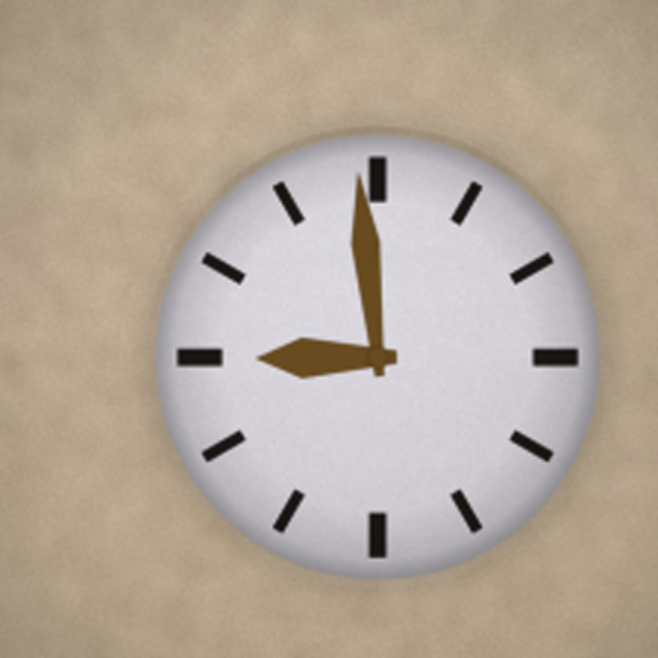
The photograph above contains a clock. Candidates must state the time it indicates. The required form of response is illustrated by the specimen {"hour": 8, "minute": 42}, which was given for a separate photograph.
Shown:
{"hour": 8, "minute": 59}
